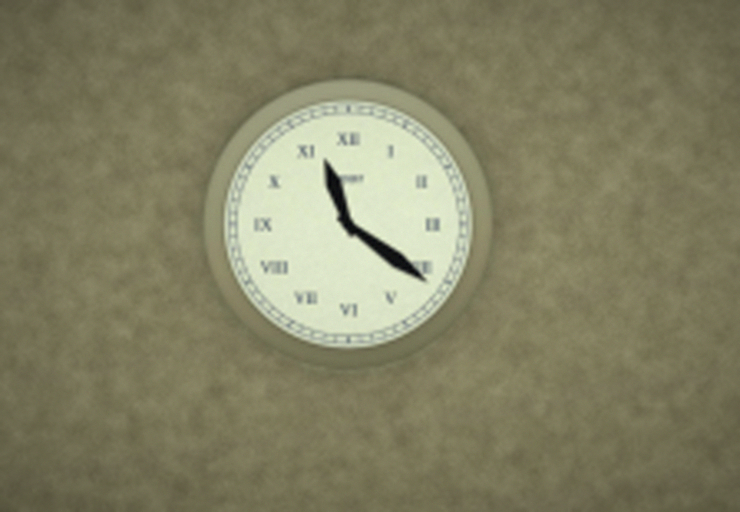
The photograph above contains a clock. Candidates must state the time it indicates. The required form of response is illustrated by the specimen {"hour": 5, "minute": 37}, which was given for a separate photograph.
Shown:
{"hour": 11, "minute": 21}
